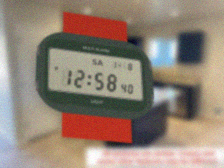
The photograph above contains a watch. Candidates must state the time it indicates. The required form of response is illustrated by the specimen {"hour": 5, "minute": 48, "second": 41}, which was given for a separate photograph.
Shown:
{"hour": 12, "minute": 58, "second": 40}
